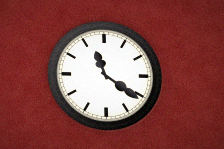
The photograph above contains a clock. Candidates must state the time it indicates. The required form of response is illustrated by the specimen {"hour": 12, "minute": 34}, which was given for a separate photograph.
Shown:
{"hour": 11, "minute": 21}
